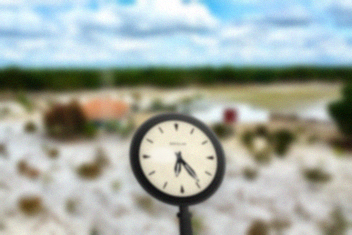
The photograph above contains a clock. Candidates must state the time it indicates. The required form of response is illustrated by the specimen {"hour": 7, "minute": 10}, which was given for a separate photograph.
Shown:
{"hour": 6, "minute": 24}
